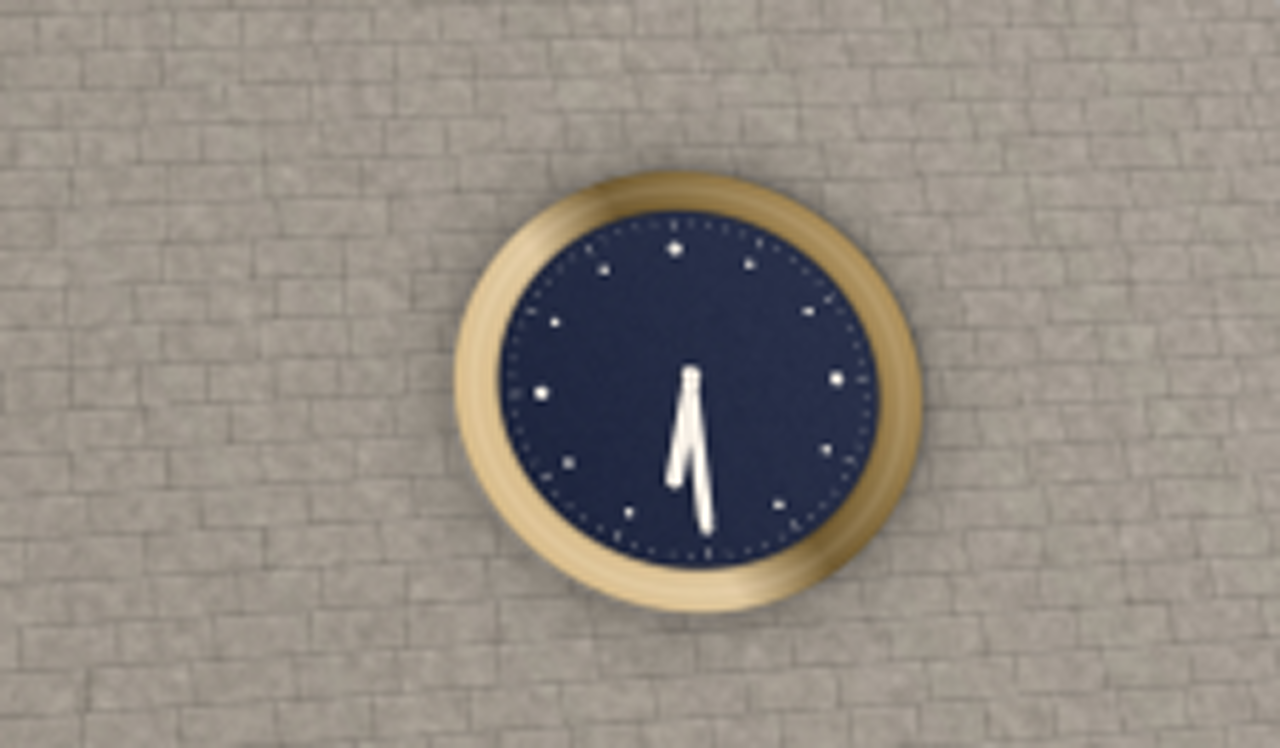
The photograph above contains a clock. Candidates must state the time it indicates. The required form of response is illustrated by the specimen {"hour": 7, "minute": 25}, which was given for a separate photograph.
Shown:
{"hour": 6, "minute": 30}
